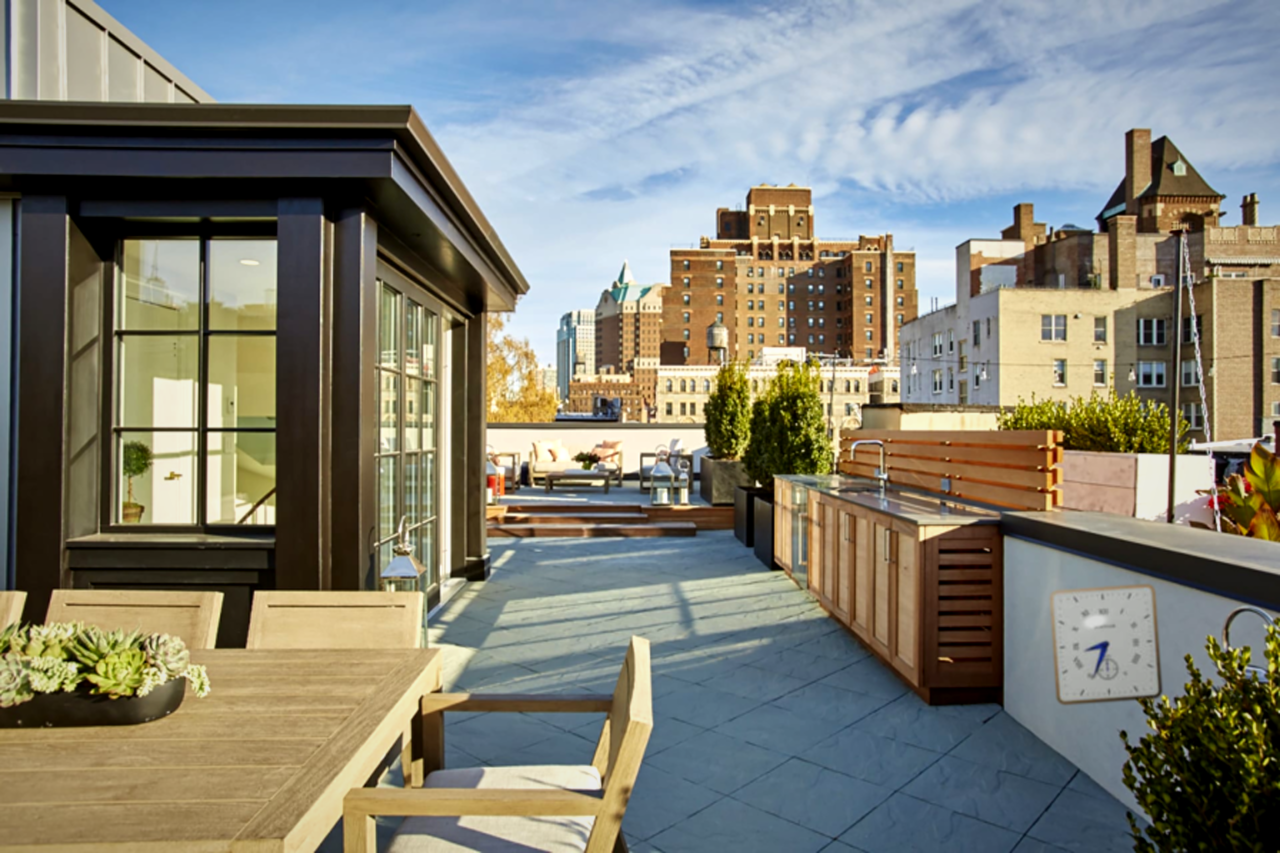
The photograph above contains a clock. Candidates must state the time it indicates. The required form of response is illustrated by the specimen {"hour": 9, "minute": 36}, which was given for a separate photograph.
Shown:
{"hour": 8, "minute": 34}
